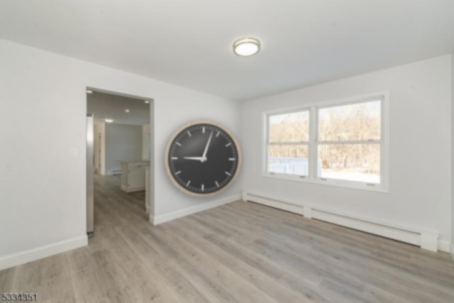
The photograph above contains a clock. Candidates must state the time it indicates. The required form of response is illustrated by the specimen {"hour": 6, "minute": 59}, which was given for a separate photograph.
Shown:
{"hour": 9, "minute": 3}
